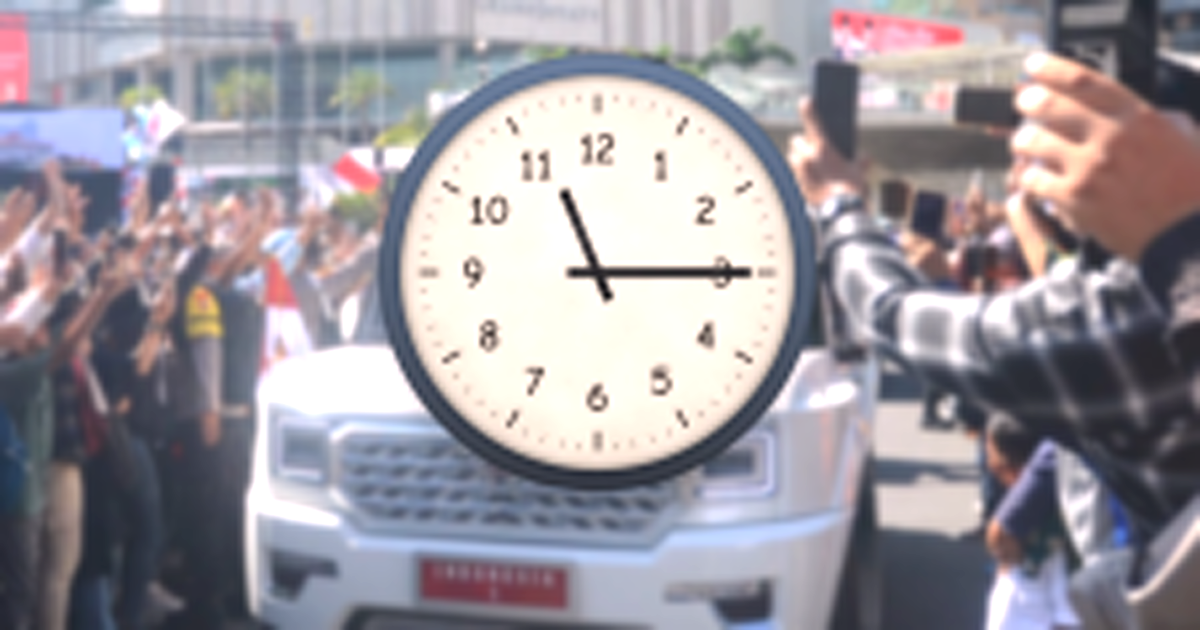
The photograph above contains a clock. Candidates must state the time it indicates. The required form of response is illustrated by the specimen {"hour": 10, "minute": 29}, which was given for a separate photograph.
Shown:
{"hour": 11, "minute": 15}
